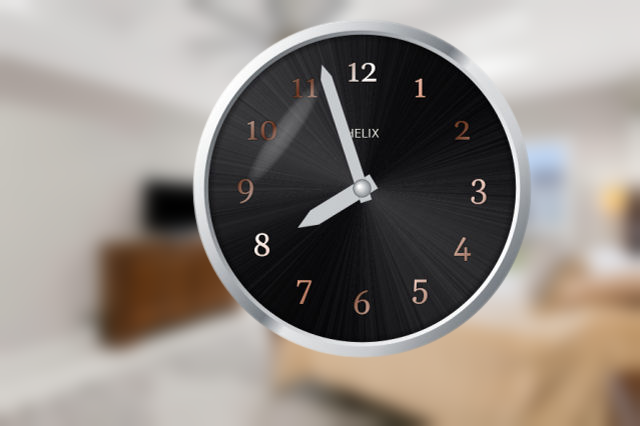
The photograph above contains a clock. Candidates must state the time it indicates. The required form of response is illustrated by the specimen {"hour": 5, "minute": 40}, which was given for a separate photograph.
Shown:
{"hour": 7, "minute": 57}
